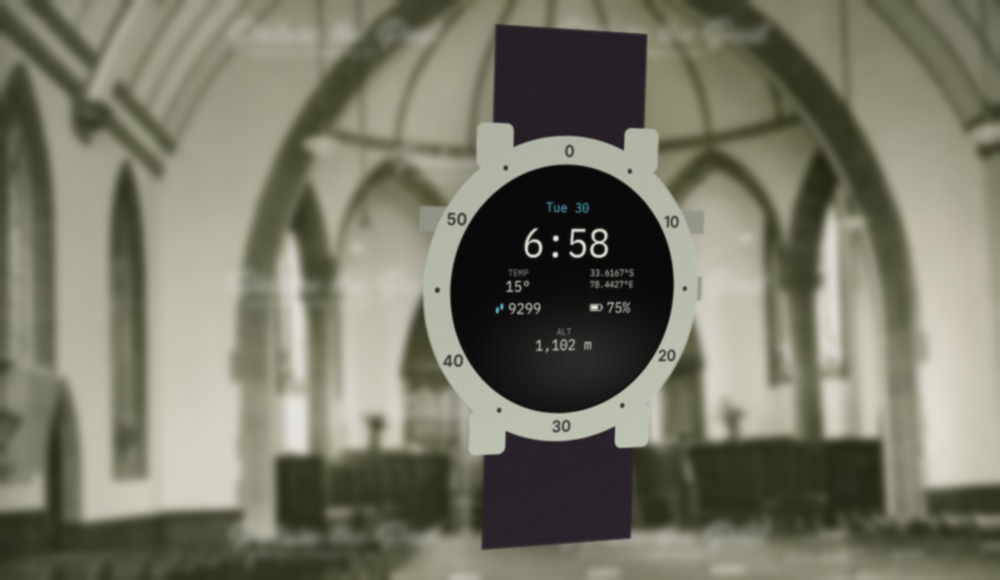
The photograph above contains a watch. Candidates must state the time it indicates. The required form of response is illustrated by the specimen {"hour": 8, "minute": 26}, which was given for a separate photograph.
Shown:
{"hour": 6, "minute": 58}
